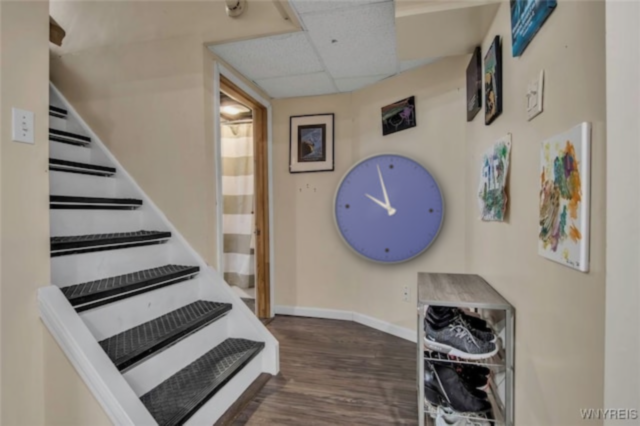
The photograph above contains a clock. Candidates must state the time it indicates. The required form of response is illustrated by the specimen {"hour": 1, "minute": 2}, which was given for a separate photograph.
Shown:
{"hour": 9, "minute": 57}
